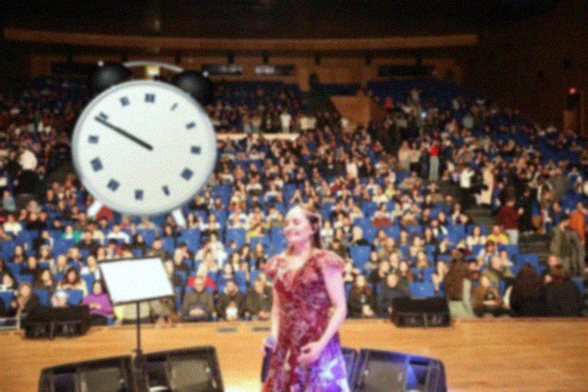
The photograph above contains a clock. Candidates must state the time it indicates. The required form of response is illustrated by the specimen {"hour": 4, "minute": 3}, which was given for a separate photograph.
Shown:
{"hour": 9, "minute": 49}
